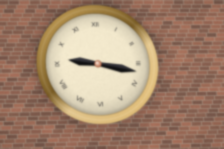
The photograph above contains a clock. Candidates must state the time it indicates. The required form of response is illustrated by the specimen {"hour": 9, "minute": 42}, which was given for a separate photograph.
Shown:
{"hour": 9, "minute": 17}
